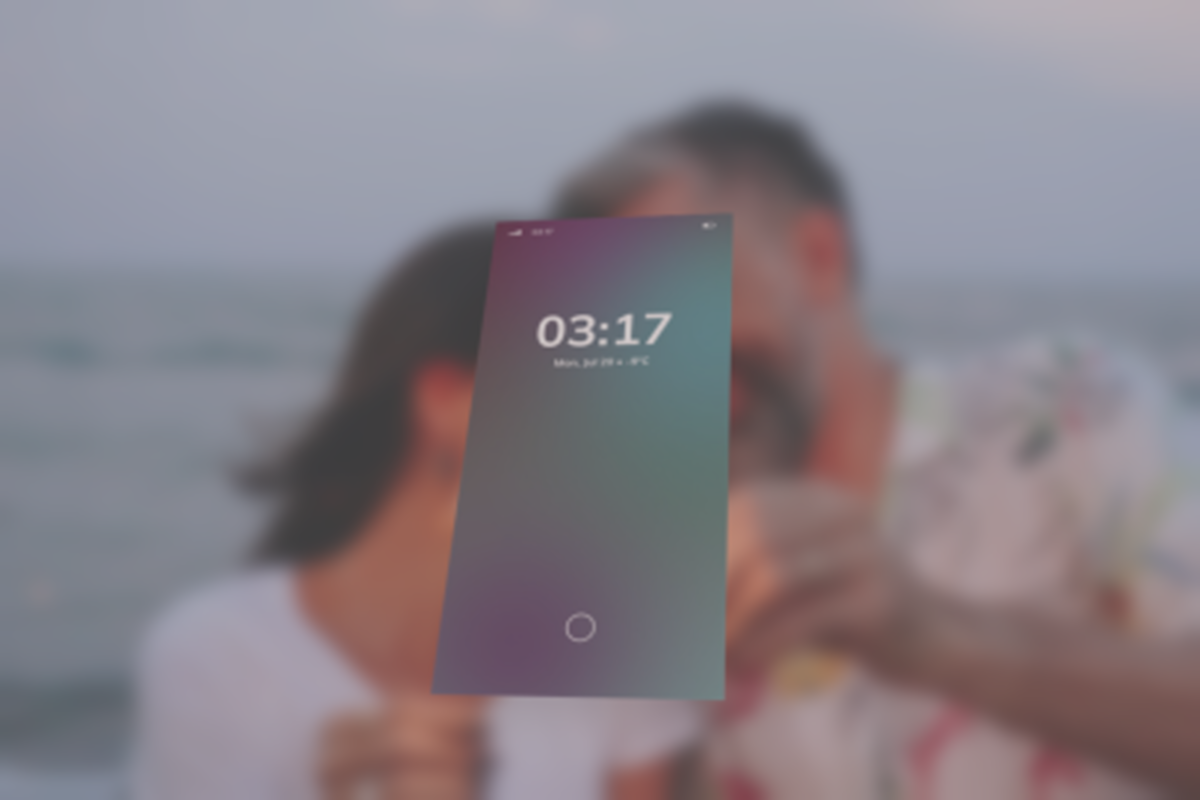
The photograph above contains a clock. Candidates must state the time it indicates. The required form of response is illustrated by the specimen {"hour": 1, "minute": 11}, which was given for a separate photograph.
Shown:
{"hour": 3, "minute": 17}
